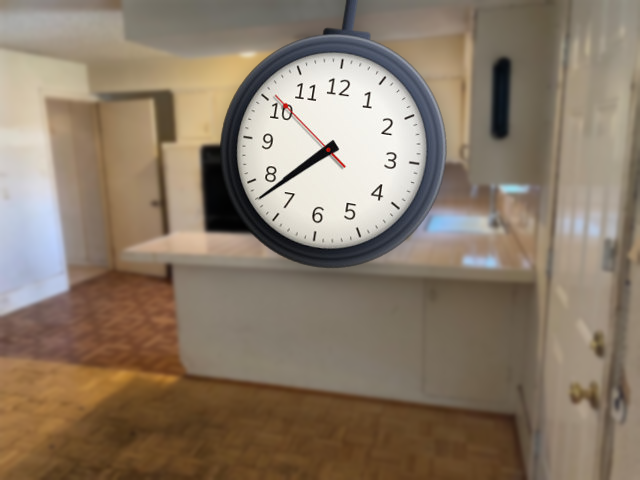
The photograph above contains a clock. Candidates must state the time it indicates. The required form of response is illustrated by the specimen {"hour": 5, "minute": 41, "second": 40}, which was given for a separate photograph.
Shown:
{"hour": 7, "minute": 37, "second": 51}
